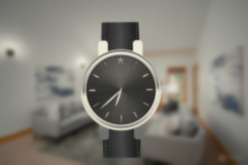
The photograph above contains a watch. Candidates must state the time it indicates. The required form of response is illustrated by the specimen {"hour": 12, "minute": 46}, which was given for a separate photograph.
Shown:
{"hour": 6, "minute": 38}
